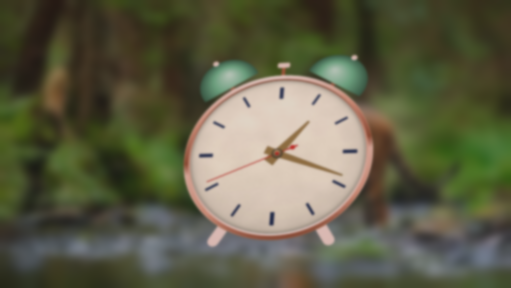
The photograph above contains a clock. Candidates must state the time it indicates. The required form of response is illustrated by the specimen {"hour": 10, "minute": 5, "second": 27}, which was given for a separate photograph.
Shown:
{"hour": 1, "minute": 18, "second": 41}
